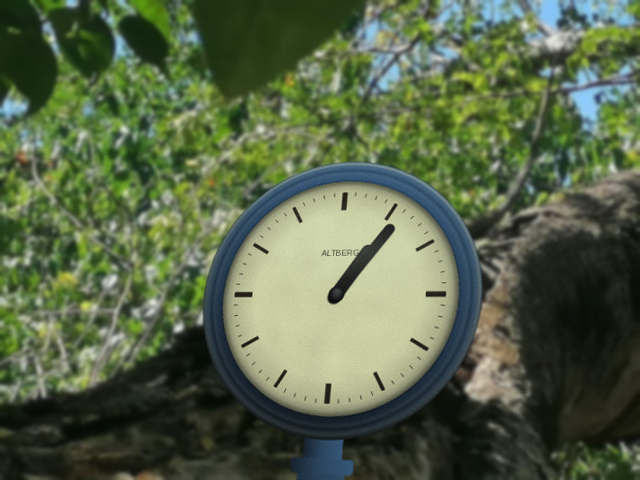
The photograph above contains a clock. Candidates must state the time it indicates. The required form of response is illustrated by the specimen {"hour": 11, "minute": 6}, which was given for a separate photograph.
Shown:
{"hour": 1, "minute": 6}
